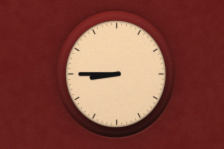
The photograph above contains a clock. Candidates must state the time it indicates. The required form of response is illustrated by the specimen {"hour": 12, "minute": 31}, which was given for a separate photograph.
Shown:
{"hour": 8, "minute": 45}
